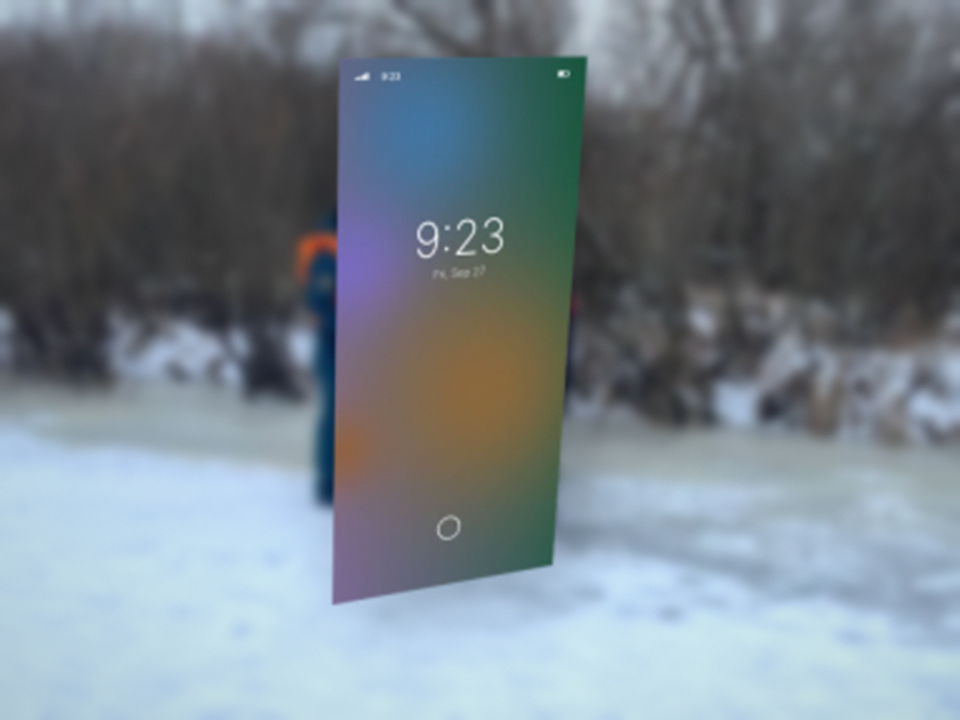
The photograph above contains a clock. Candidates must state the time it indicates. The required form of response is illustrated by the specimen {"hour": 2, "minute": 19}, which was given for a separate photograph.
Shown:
{"hour": 9, "minute": 23}
